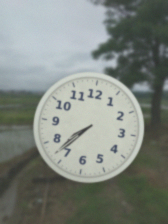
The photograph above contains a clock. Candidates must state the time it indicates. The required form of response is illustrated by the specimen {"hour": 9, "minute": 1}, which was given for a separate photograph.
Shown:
{"hour": 7, "minute": 37}
